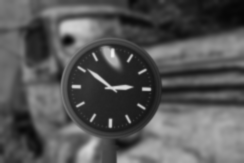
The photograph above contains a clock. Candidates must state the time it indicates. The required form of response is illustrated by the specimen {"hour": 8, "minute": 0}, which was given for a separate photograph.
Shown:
{"hour": 2, "minute": 51}
